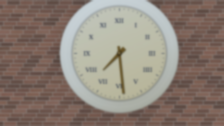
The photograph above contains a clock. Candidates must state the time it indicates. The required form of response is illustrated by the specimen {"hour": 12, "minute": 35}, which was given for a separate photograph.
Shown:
{"hour": 7, "minute": 29}
